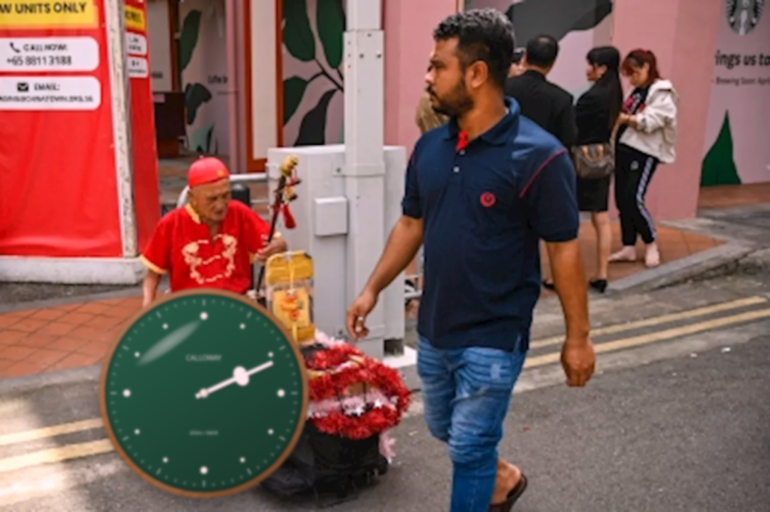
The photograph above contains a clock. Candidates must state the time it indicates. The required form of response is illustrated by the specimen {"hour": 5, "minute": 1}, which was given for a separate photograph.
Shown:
{"hour": 2, "minute": 11}
